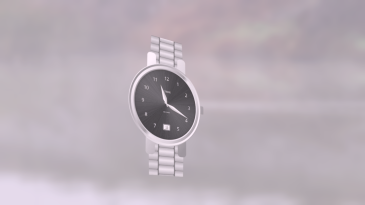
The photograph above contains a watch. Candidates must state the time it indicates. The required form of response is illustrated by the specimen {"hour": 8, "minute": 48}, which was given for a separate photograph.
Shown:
{"hour": 11, "minute": 19}
